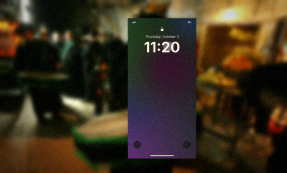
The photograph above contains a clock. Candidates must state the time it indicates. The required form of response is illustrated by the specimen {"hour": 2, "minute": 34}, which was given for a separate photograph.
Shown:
{"hour": 11, "minute": 20}
